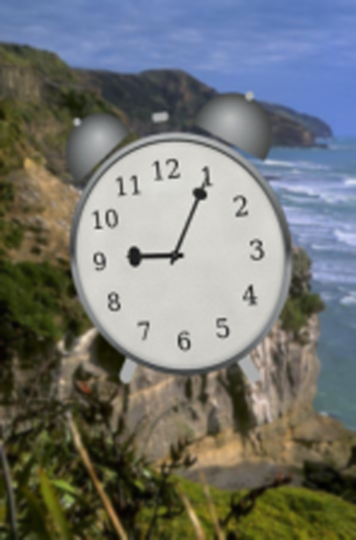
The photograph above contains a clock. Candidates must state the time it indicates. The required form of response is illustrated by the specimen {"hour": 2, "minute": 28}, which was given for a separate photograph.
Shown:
{"hour": 9, "minute": 5}
